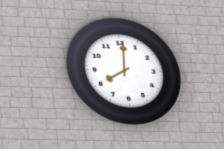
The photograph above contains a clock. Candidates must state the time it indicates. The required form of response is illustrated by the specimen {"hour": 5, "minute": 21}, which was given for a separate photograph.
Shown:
{"hour": 8, "minute": 1}
